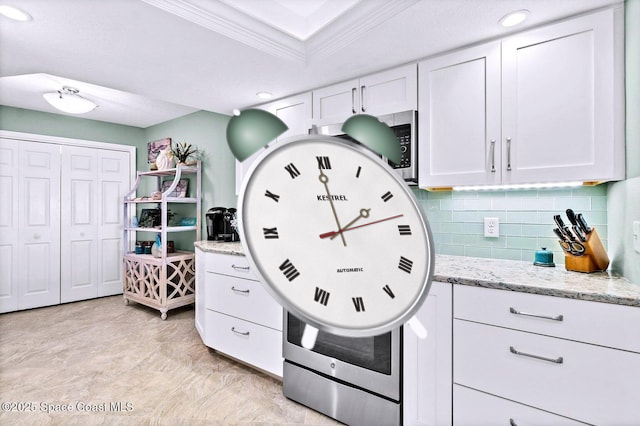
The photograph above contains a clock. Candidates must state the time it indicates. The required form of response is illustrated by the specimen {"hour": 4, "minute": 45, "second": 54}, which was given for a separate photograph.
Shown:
{"hour": 1, "minute": 59, "second": 13}
